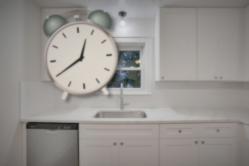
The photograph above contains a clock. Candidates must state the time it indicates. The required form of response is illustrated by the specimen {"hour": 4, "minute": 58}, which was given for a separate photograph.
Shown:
{"hour": 12, "minute": 40}
